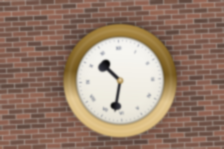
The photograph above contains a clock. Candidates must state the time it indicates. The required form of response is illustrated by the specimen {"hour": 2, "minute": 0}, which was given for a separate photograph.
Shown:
{"hour": 10, "minute": 32}
